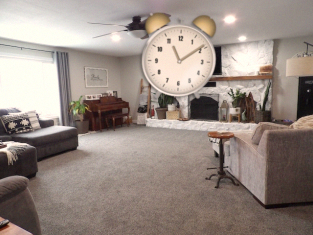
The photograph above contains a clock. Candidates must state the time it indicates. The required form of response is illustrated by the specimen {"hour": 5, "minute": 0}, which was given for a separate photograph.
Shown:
{"hour": 11, "minute": 9}
